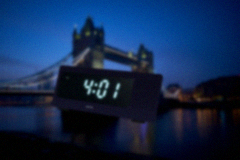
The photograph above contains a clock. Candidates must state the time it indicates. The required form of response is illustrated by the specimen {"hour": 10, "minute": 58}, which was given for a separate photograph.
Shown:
{"hour": 4, "minute": 1}
